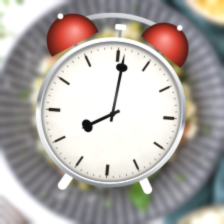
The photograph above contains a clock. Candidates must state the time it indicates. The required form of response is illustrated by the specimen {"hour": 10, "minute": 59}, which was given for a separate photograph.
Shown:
{"hour": 8, "minute": 1}
